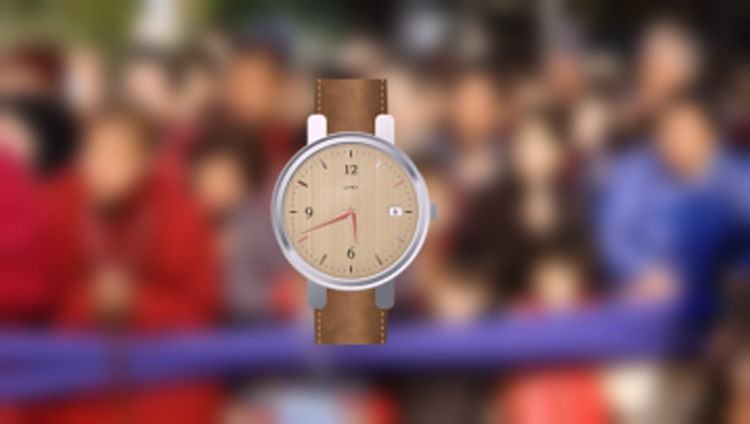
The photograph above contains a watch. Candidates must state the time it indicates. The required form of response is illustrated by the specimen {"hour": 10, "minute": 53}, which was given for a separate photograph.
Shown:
{"hour": 5, "minute": 41}
